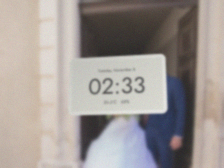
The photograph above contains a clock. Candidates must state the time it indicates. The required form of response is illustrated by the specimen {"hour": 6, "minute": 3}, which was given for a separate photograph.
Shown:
{"hour": 2, "minute": 33}
